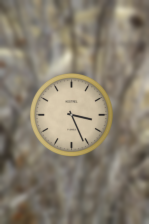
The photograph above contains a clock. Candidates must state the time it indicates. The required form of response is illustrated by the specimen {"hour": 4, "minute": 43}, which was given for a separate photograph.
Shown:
{"hour": 3, "minute": 26}
